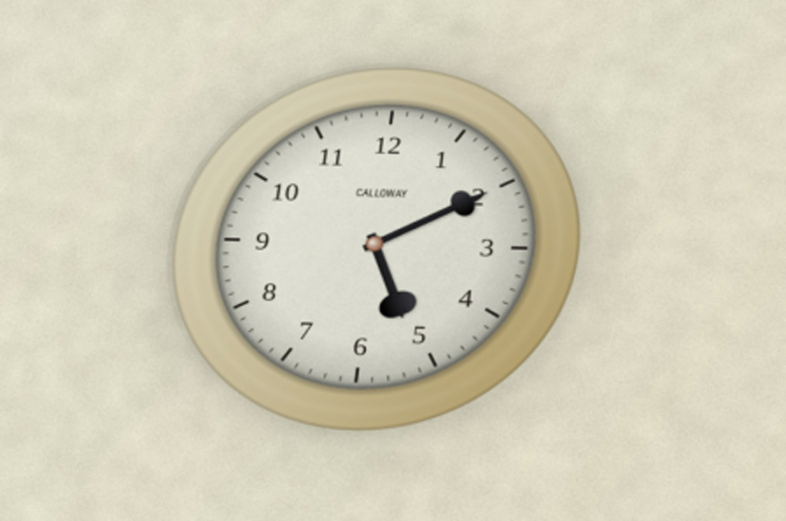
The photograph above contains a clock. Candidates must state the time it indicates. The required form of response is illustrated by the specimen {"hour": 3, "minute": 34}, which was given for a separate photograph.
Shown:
{"hour": 5, "minute": 10}
